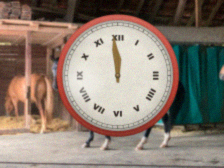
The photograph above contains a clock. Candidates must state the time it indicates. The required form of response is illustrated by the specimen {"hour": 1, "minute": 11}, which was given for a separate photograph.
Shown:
{"hour": 11, "minute": 59}
